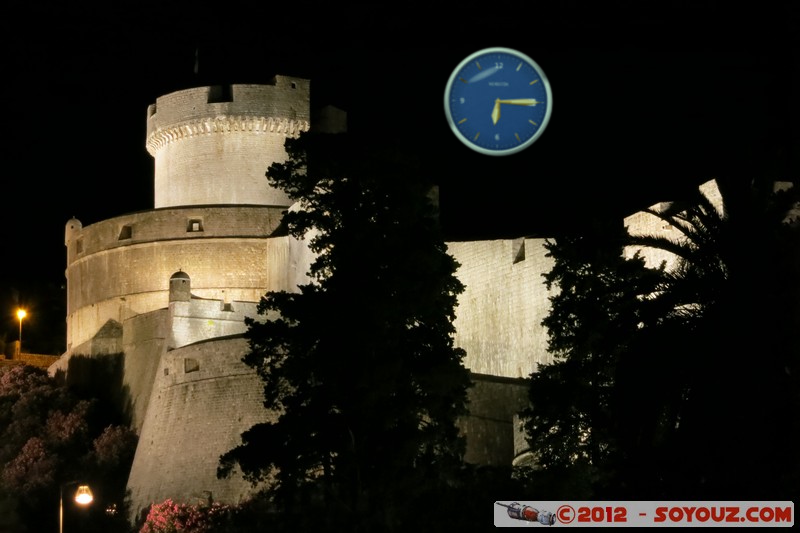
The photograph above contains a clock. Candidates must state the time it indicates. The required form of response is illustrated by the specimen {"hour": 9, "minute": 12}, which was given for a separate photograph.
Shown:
{"hour": 6, "minute": 15}
